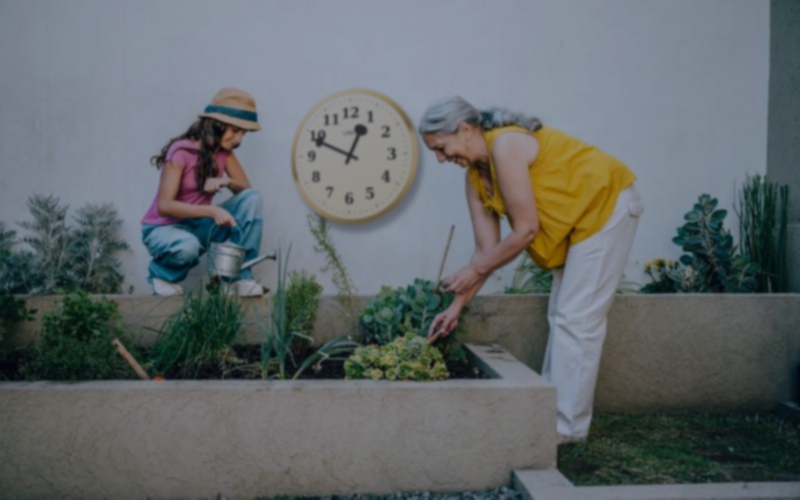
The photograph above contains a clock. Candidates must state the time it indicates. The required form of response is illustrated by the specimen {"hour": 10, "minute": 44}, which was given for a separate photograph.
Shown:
{"hour": 12, "minute": 49}
